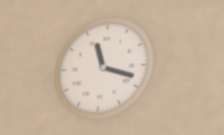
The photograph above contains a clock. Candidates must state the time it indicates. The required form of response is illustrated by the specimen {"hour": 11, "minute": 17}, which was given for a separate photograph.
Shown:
{"hour": 11, "minute": 18}
